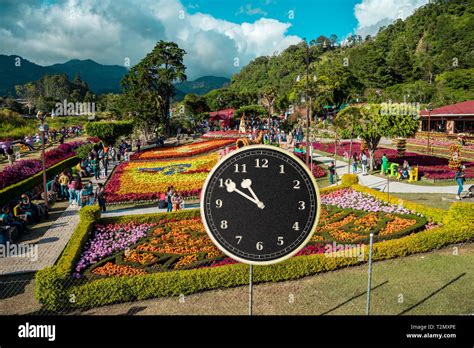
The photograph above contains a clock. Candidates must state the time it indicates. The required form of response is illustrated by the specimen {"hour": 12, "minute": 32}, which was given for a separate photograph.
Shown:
{"hour": 10, "minute": 50}
